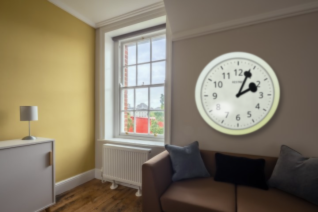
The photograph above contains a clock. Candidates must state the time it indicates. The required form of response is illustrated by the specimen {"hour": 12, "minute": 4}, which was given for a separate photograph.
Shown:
{"hour": 2, "minute": 4}
